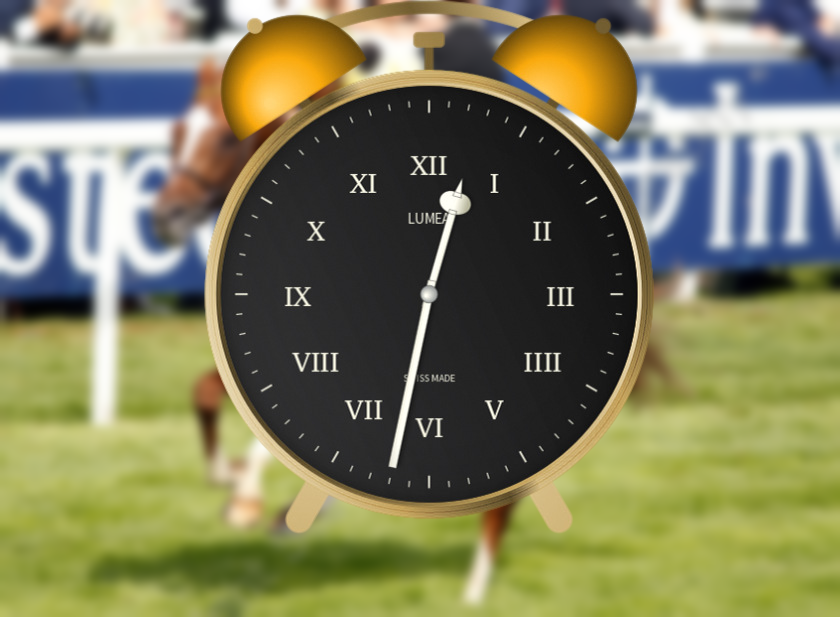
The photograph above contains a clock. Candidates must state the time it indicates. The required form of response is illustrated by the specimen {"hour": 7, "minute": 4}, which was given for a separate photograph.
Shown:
{"hour": 12, "minute": 32}
